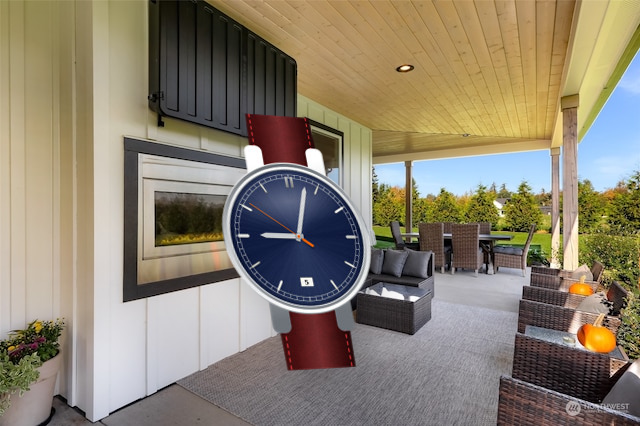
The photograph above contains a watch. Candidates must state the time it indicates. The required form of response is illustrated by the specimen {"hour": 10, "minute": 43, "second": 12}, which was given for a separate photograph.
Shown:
{"hour": 9, "minute": 2, "second": 51}
